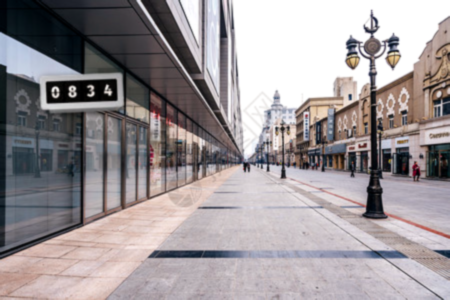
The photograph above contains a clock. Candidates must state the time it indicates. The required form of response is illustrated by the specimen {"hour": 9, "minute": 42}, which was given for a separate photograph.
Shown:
{"hour": 8, "minute": 34}
